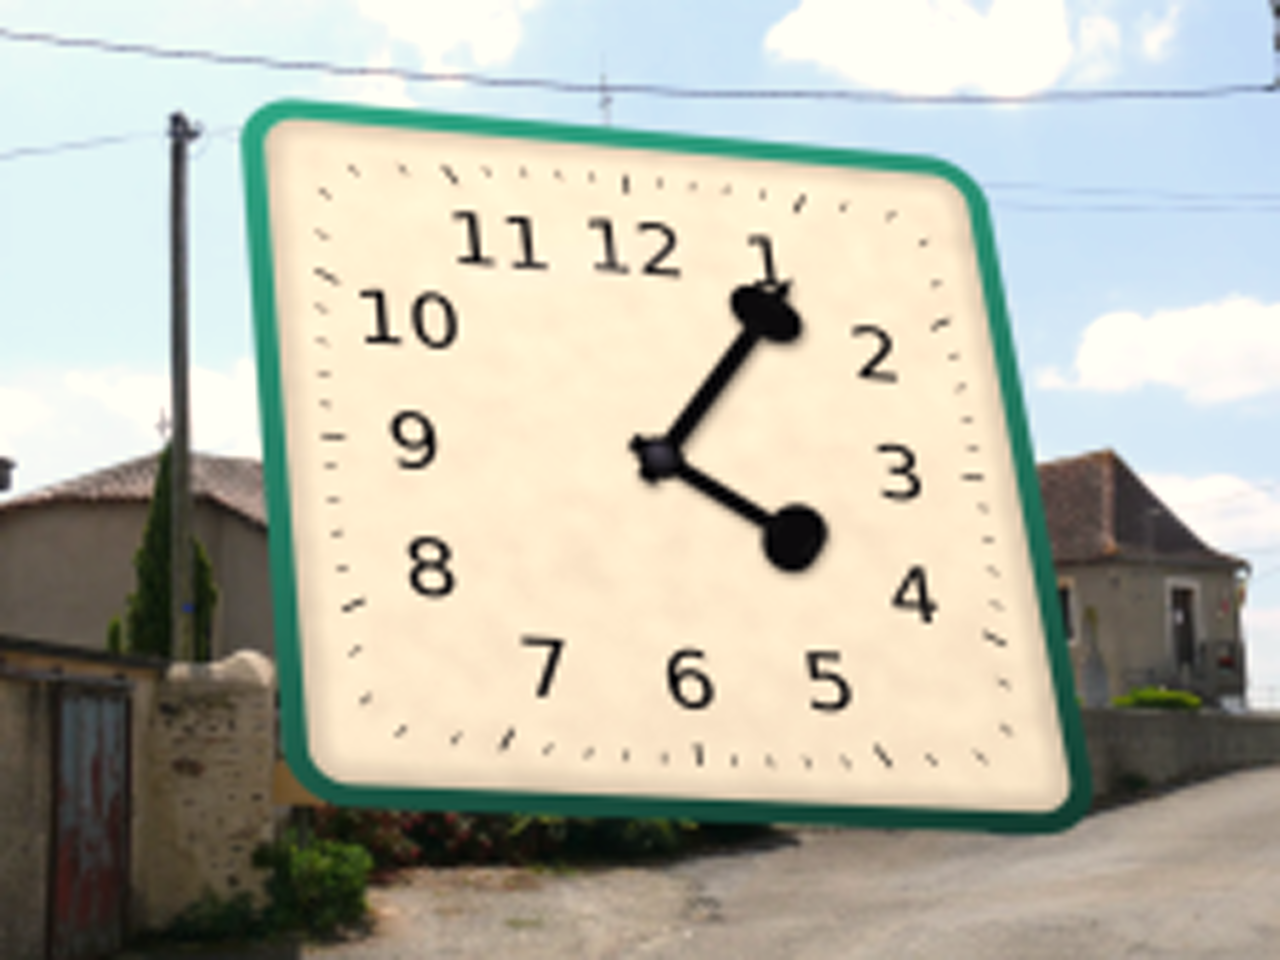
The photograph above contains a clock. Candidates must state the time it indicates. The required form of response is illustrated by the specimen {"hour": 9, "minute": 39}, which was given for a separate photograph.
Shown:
{"hour": 4, "minute": 6}
